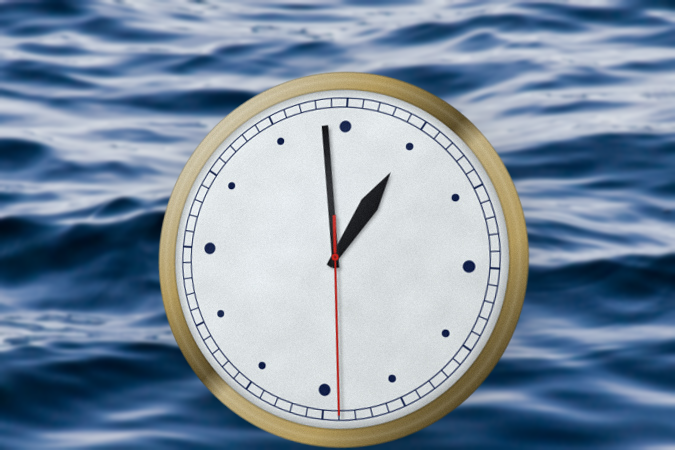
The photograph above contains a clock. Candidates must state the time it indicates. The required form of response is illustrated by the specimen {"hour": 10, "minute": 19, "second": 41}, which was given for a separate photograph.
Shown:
{"hour": 12, "minute": 58, "second": 29}
